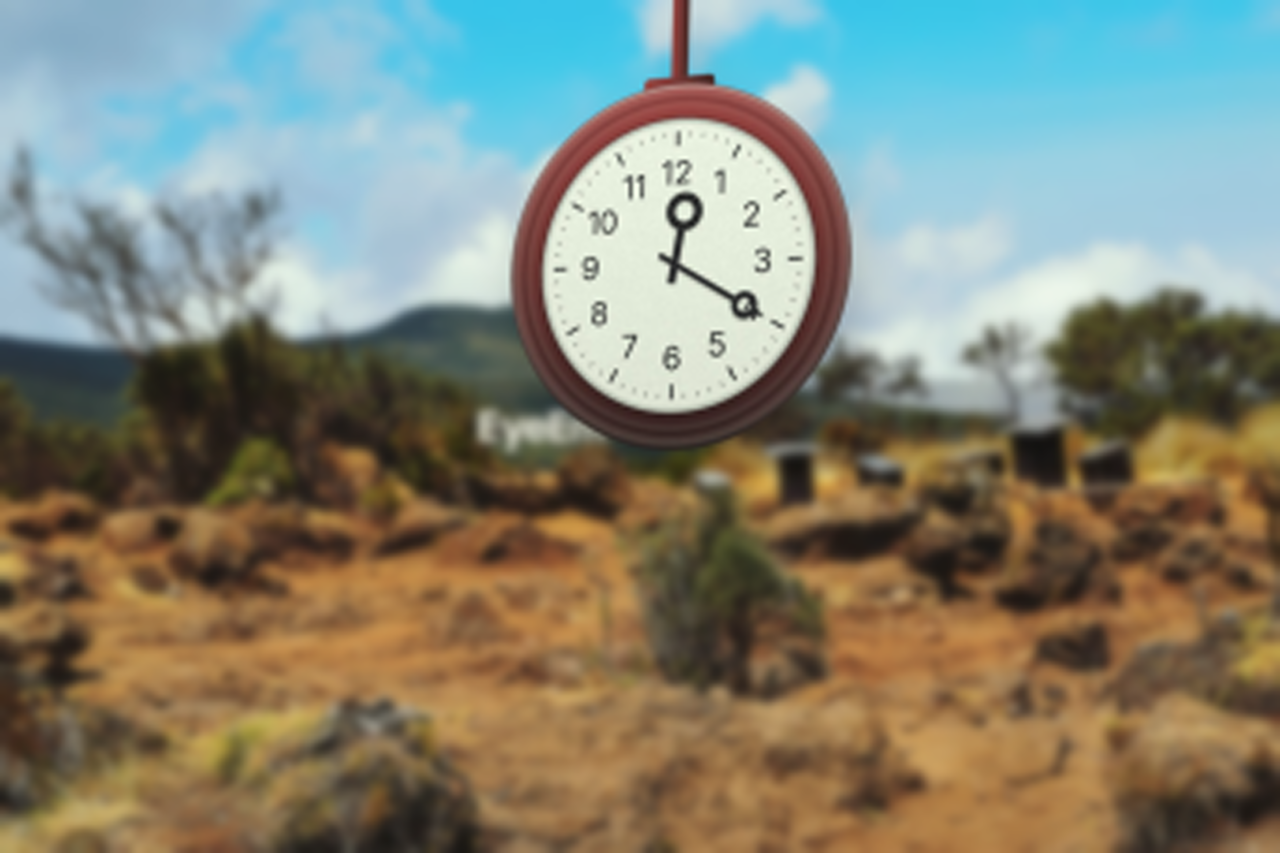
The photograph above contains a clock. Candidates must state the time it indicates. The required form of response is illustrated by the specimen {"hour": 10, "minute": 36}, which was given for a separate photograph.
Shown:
{"hour": 12, "minute": 20}
